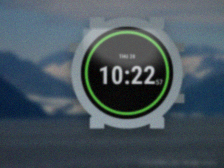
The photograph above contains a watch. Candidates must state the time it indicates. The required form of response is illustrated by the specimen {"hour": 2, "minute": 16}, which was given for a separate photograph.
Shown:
{"hour": 10, "minute": 22}
